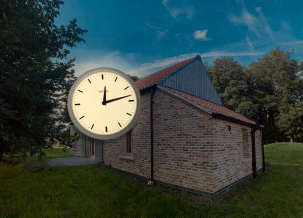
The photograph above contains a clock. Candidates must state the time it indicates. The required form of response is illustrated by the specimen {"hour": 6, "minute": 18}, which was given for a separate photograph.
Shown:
{"hour": 12, "minute": 13}
